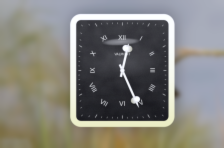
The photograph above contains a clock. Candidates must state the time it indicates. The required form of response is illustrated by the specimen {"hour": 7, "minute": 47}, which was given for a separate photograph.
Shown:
{"hour": 12, "minute": 26}
